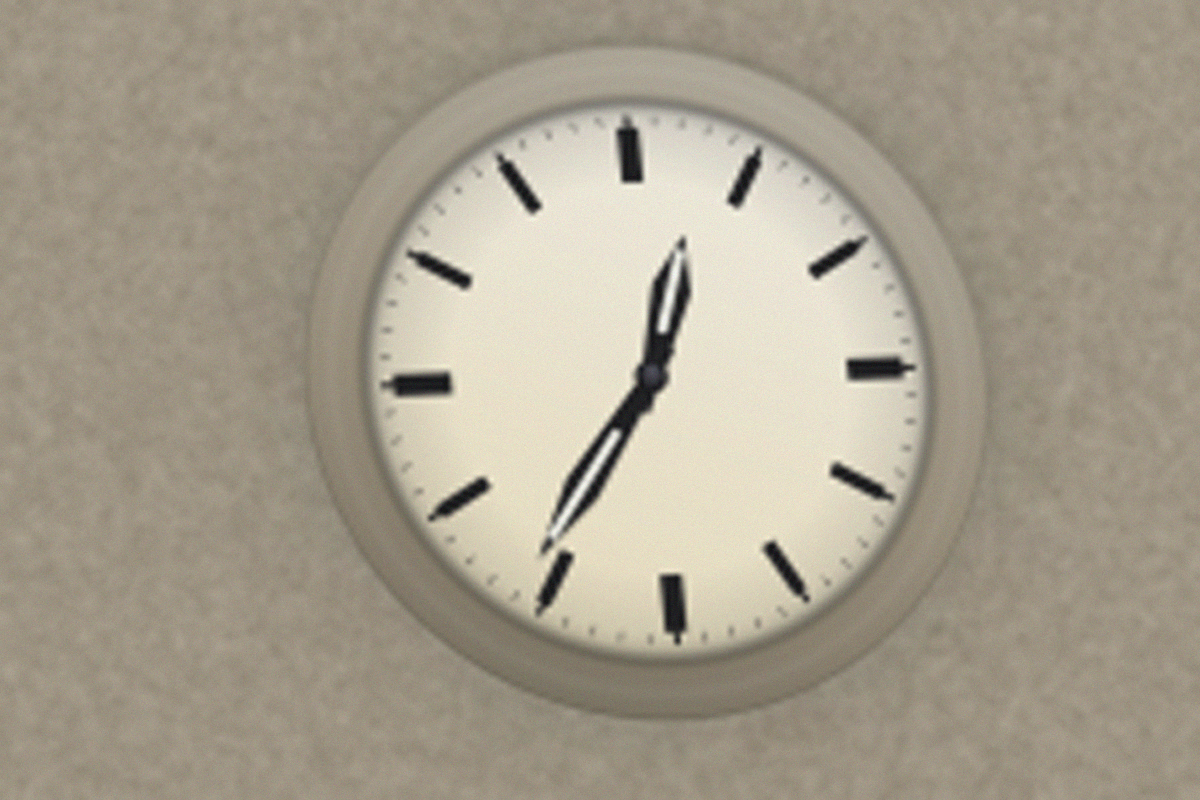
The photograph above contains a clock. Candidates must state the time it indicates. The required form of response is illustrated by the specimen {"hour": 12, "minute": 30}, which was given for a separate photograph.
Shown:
{"hour": 12, "minute": 36}
